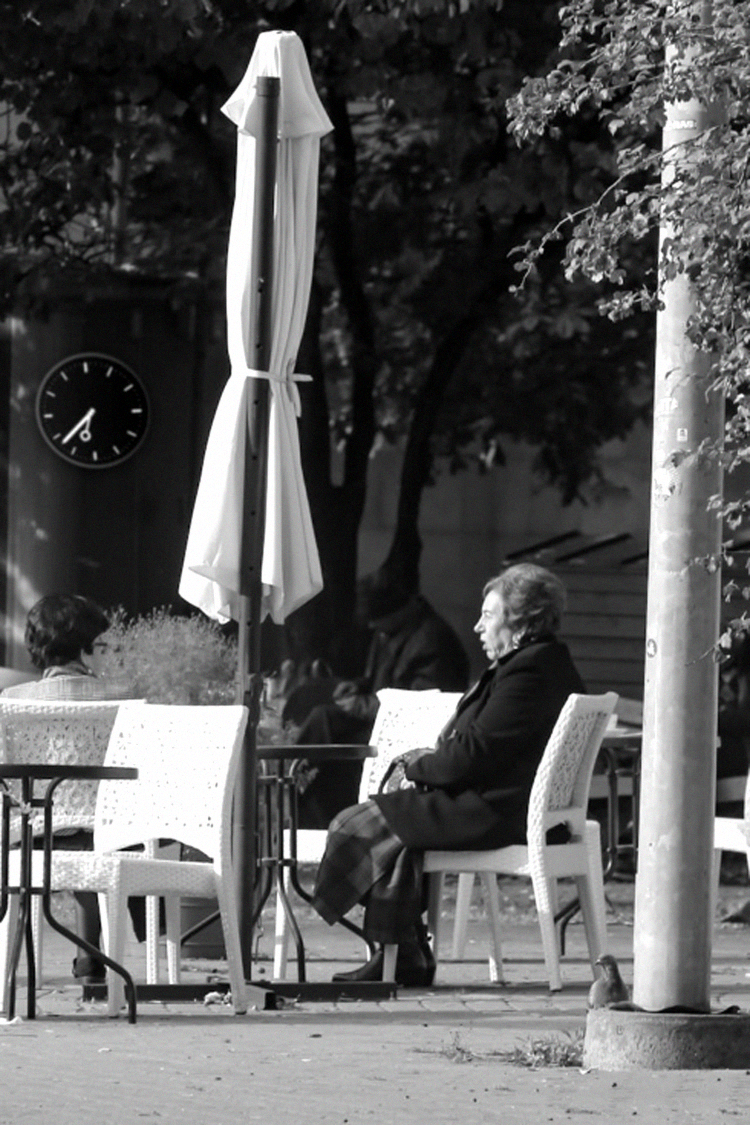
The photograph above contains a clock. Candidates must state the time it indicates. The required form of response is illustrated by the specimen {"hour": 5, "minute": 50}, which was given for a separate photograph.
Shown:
{"hour": 6, "minute": 38}
